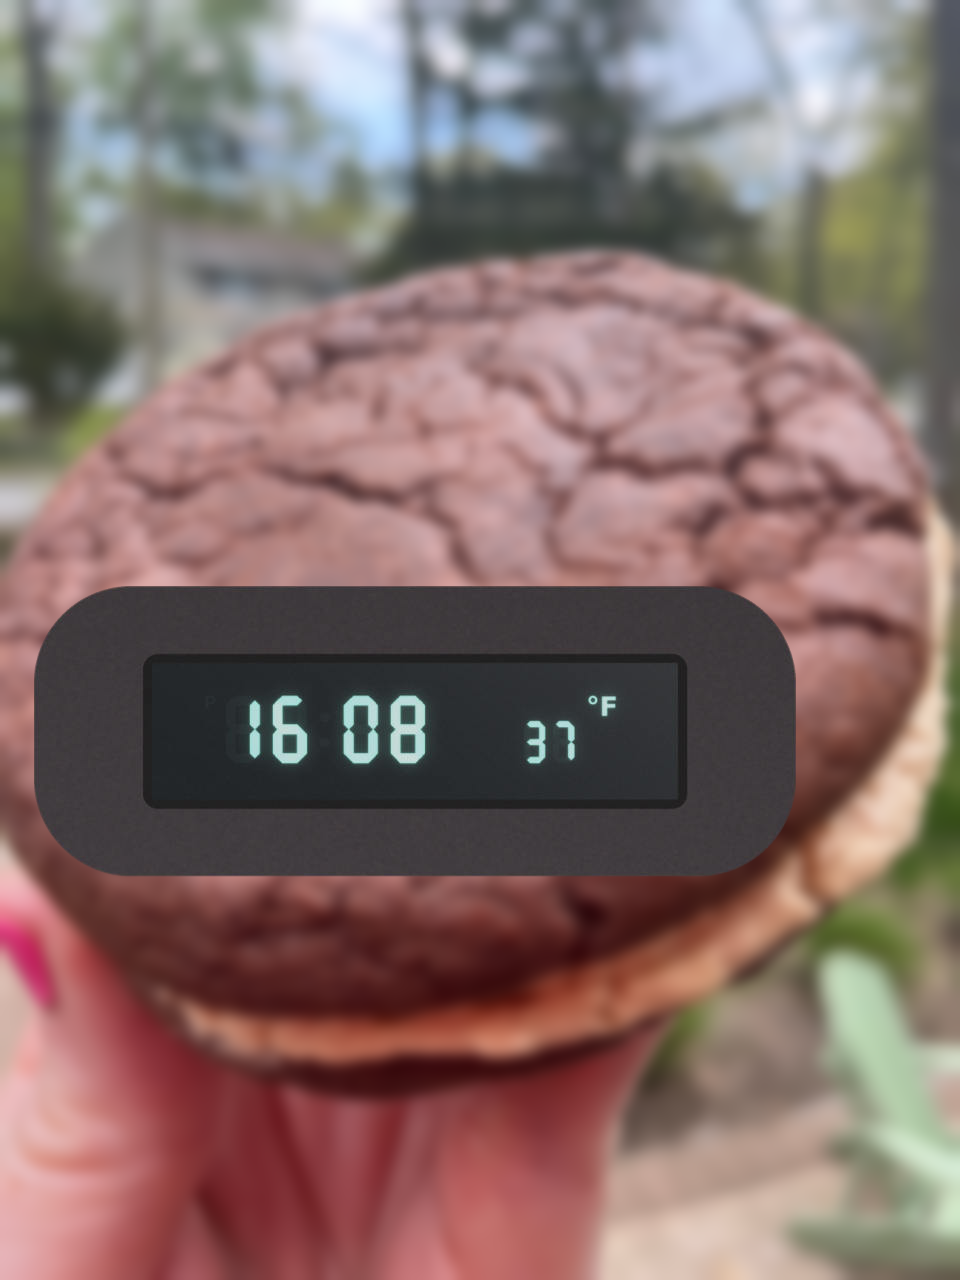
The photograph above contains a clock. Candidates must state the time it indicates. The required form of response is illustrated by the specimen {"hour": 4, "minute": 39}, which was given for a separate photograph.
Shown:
{"hour": 16, "minute": 8}
